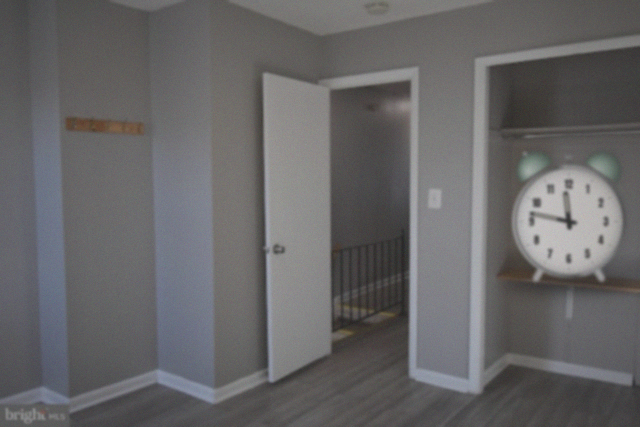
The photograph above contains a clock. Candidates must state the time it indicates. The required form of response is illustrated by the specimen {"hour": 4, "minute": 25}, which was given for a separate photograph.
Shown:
{"hour": 11, "minute": 47}
